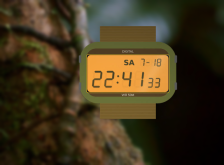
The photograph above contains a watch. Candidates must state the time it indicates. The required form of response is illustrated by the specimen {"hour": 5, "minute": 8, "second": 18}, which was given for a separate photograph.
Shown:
{"hour": 22, "minute": 41, "second": 33}
